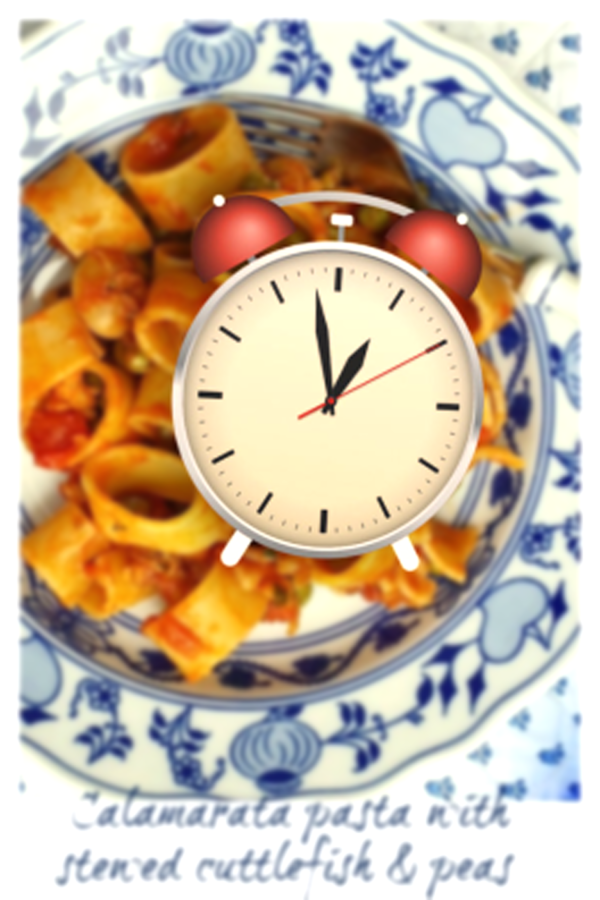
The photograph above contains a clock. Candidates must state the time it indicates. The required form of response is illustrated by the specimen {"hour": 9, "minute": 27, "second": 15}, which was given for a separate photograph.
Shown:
{"hour": 12, "minute": 58, "second": 10}
